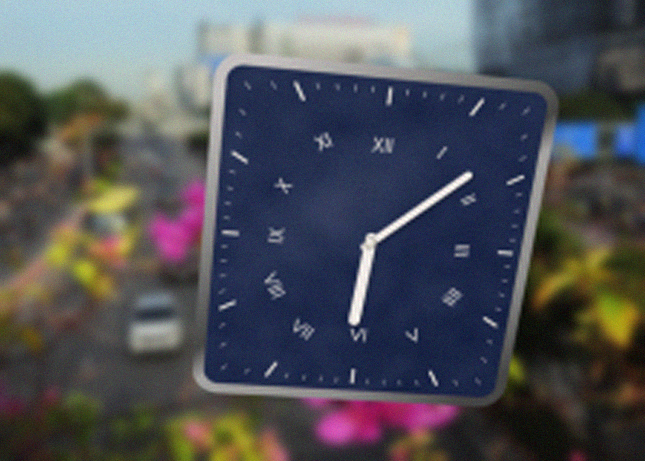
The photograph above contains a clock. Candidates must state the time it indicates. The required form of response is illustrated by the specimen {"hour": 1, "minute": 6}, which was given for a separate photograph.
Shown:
{"hour": 6, "minute": 8}
